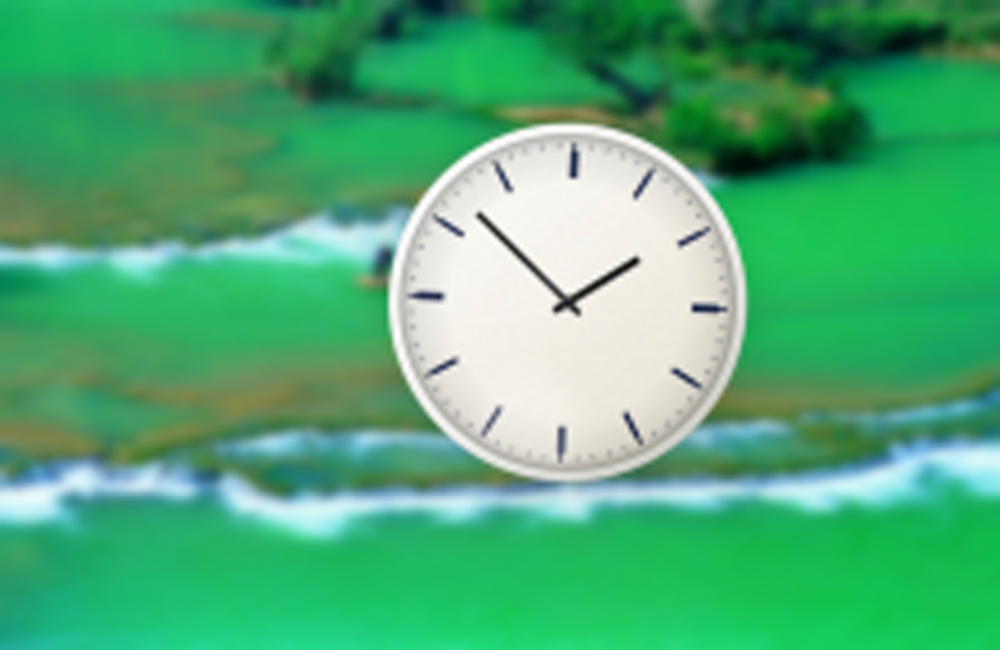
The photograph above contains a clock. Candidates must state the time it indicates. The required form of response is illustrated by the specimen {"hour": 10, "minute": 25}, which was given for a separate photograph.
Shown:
{"hour": 1, "minute": 52}
